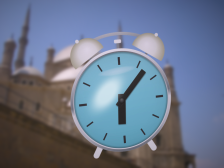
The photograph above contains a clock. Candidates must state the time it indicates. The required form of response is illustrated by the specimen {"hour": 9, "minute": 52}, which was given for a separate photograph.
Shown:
{"hour": 6, "minute": 7}
